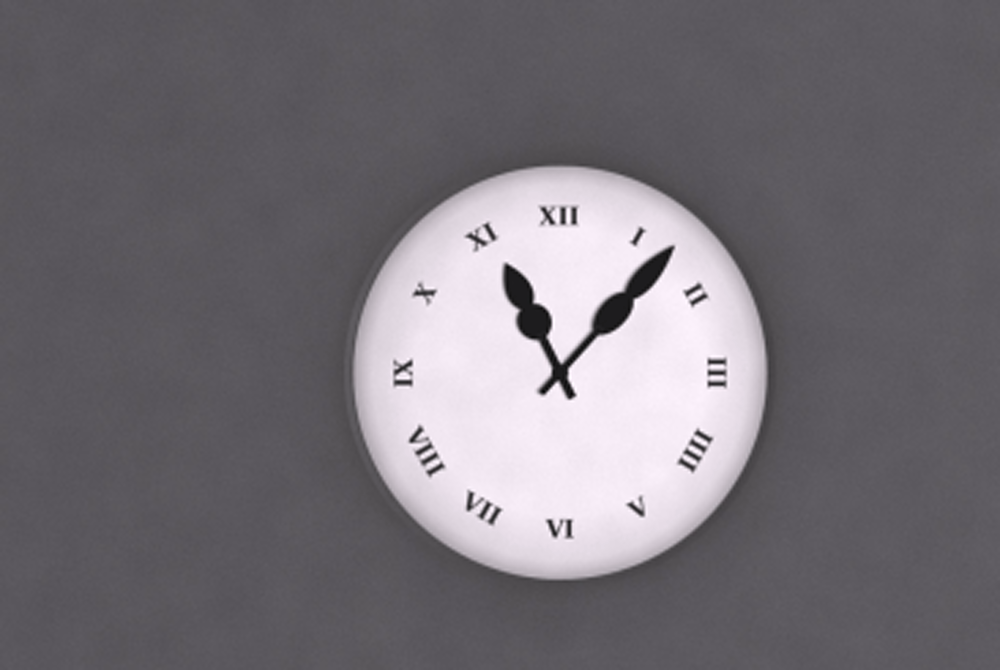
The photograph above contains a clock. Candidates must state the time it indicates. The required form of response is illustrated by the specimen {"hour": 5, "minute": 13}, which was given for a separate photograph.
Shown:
{"hour": 11, "minute": 7}
